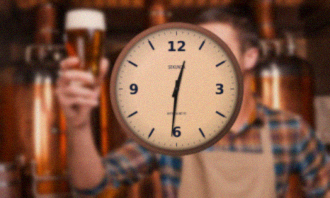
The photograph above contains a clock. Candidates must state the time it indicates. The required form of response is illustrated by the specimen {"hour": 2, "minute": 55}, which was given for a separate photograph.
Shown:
{"hour": 12, "minute": 31}
